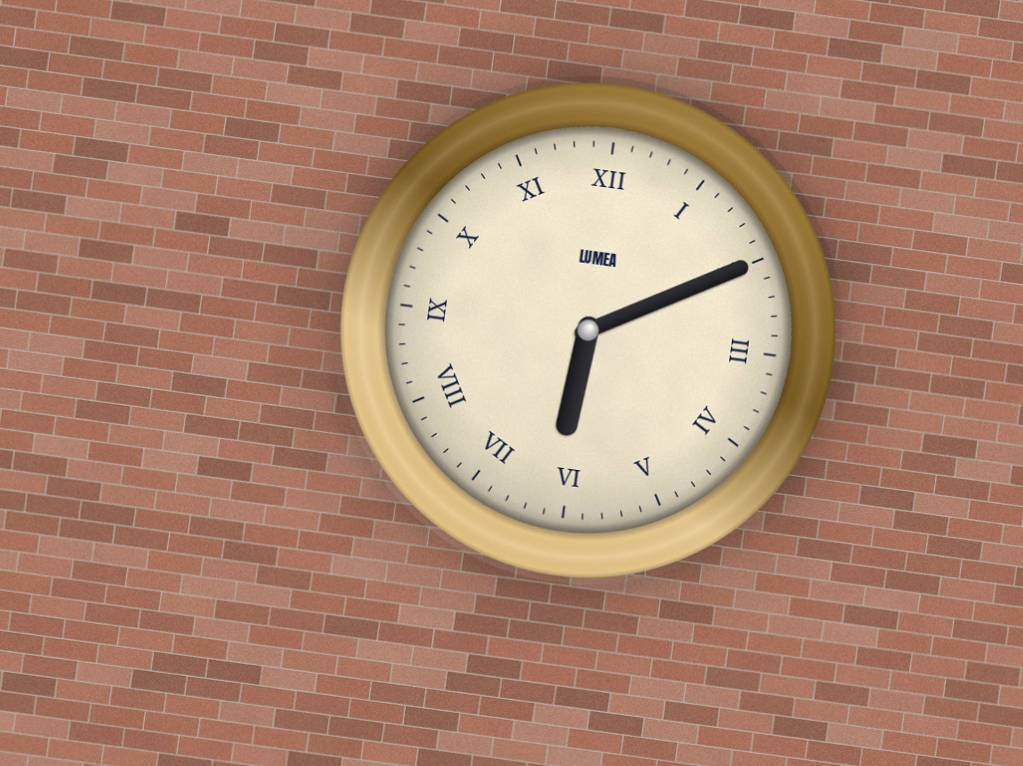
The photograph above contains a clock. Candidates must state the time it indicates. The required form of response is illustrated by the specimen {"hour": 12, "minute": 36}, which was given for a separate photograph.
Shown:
{"hour": 6, "minute": 10}
